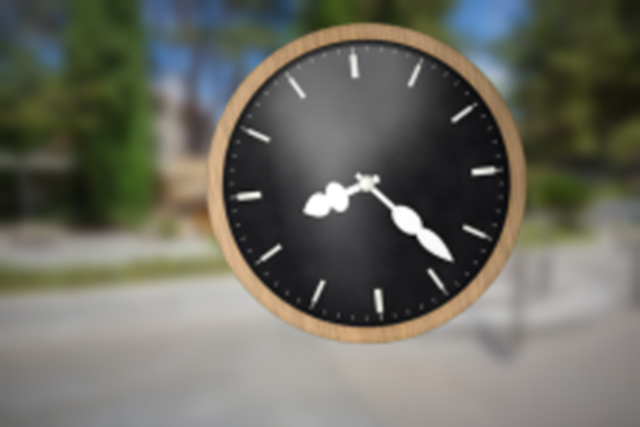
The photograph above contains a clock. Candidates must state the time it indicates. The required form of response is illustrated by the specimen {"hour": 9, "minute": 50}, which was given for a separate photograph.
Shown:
{"hour": 8, "minute": 23}
